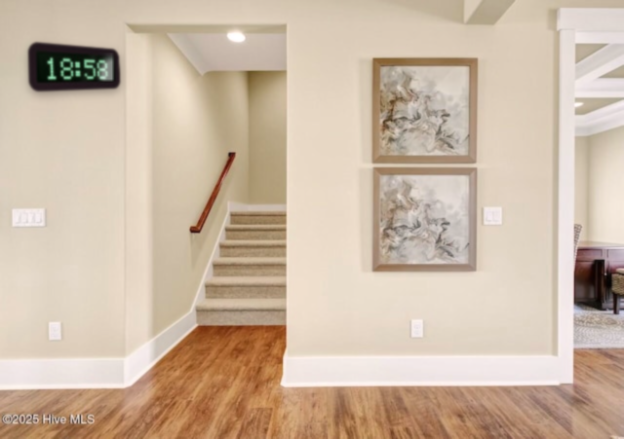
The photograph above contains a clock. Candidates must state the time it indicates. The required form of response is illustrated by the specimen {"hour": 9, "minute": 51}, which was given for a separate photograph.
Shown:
{"hour": 18, "minute": 58}
